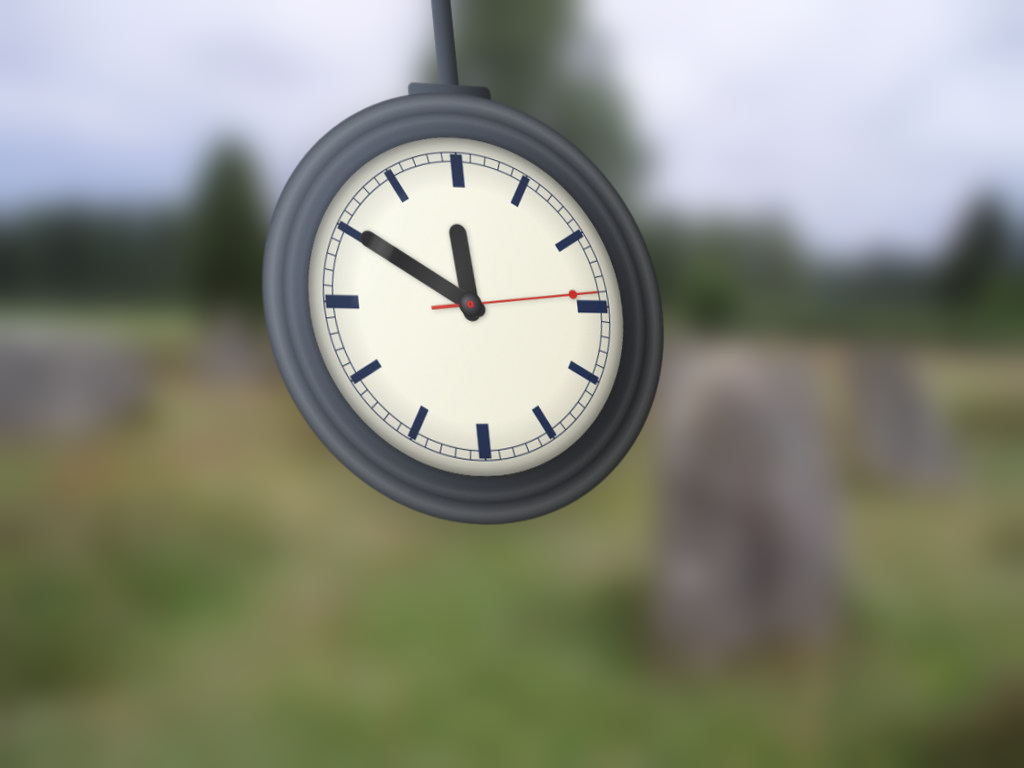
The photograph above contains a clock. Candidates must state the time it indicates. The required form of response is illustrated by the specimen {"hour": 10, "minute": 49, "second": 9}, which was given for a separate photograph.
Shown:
{"hour": 11, "minute": 50, "second": 14}
